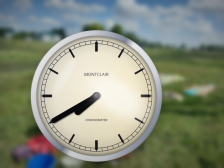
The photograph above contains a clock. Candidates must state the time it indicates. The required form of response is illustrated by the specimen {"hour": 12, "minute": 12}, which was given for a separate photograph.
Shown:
{"hour": 7, "minute": 40}
